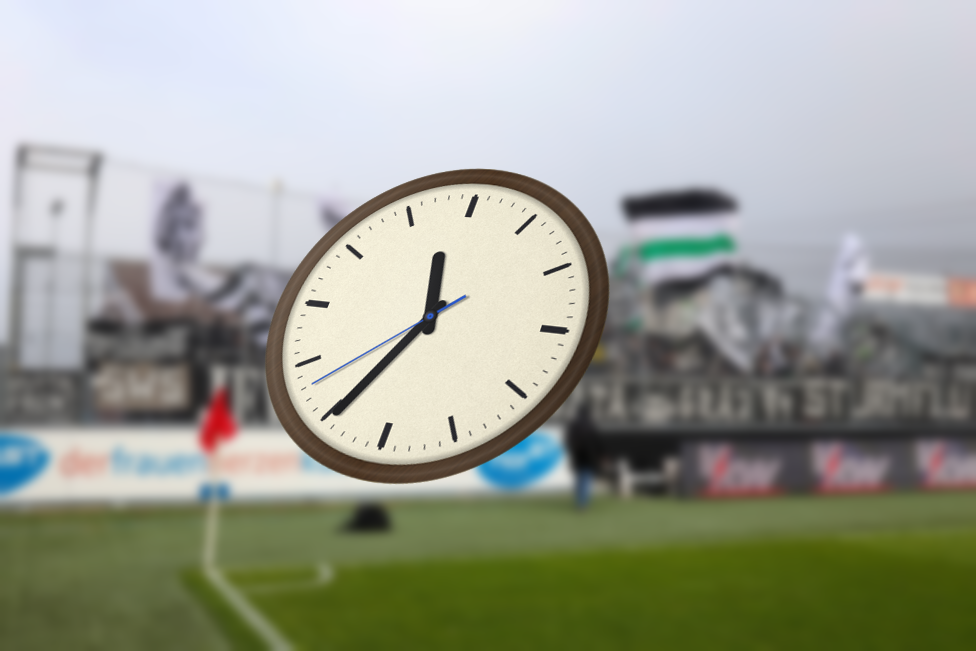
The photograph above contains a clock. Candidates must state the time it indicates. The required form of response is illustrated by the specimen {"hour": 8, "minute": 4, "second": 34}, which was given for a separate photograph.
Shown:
{"hour": 11, "minute": 34, "second": 38}
